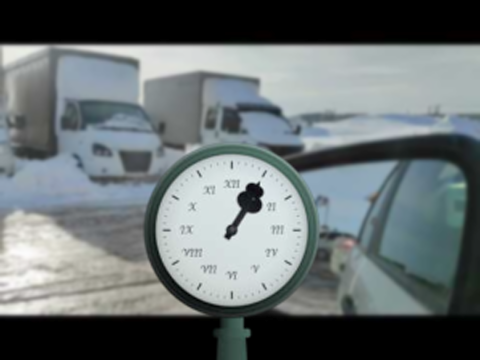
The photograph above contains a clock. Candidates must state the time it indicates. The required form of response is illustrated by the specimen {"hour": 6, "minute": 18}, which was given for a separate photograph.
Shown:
{"hour": 1, "minute": 5}
